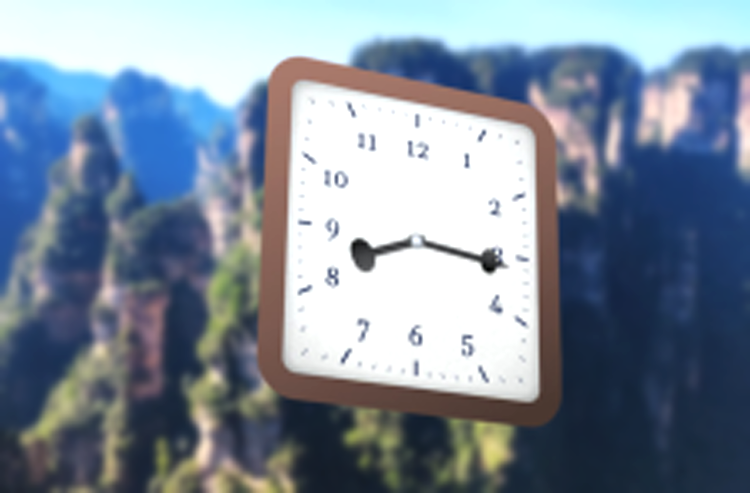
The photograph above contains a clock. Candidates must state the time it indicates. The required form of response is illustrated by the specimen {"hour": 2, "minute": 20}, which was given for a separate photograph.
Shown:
{"hour": 8, "minute": 16}
